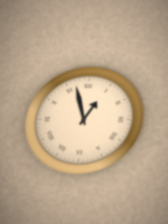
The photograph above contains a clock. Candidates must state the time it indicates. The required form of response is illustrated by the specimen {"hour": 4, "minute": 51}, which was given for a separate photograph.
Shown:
{"hour": 12, "minute": 57}
